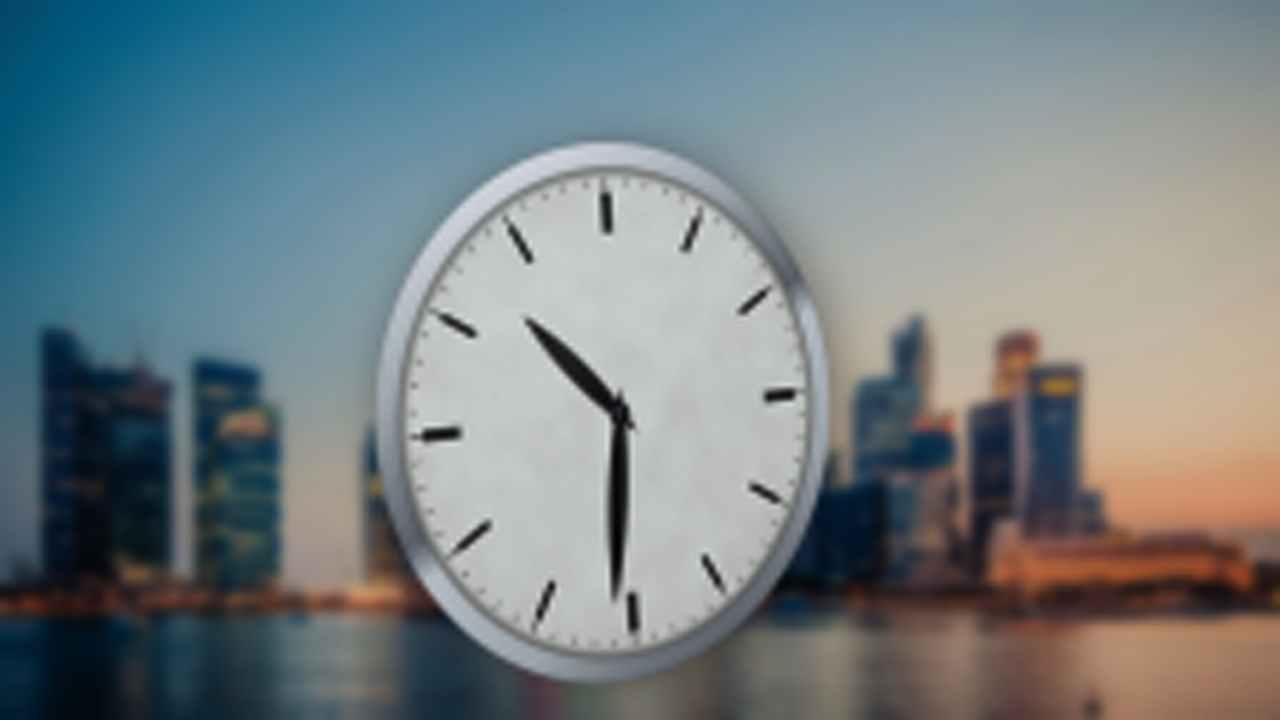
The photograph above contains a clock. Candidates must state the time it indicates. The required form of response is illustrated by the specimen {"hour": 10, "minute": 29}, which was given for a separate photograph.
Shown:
{"hour": 10, "minute": 31}
